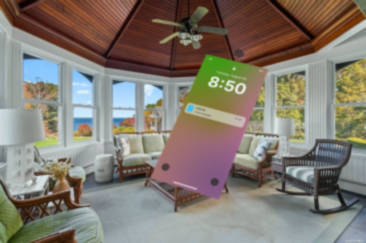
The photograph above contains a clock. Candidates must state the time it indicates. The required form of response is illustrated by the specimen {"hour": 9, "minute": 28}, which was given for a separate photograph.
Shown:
{"hour": 8, "minute": 50}
